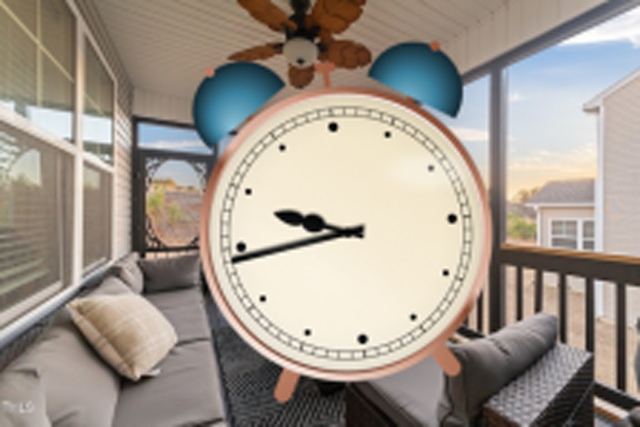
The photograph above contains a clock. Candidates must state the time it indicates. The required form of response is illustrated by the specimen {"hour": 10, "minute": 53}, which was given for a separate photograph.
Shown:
{"hour": 9, "minute": 44}
